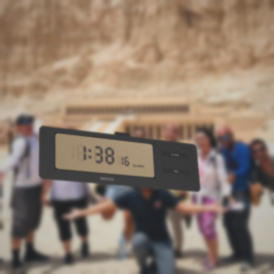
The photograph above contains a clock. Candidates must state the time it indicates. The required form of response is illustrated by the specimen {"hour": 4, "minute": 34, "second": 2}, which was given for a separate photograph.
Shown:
{"hour": 1, "minute": 38, "second": 16}
